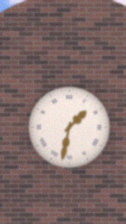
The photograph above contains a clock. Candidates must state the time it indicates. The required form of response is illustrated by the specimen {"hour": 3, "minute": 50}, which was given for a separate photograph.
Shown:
{"hour": 1, "minute": 32}
